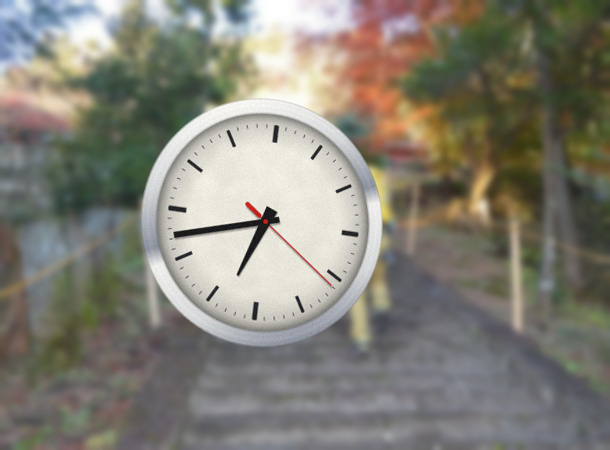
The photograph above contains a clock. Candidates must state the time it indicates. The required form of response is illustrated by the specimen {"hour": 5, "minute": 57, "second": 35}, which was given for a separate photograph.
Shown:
{"hour": 6, "minute": 42, "second": 21}
